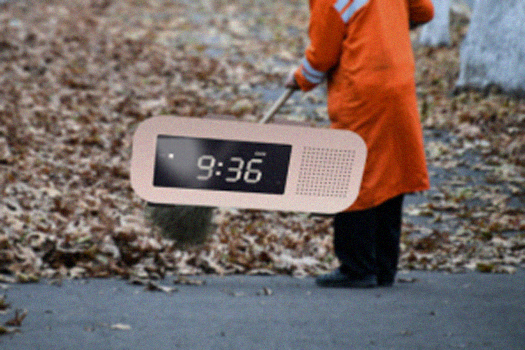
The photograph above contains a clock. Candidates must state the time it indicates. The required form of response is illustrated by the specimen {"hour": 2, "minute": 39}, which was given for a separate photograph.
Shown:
{"hour": 9, "minute": 36}
